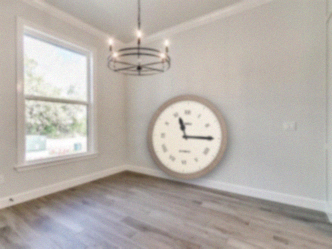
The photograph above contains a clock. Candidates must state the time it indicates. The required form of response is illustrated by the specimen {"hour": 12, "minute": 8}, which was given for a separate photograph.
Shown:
{"hour": 11, "minute": 15}
